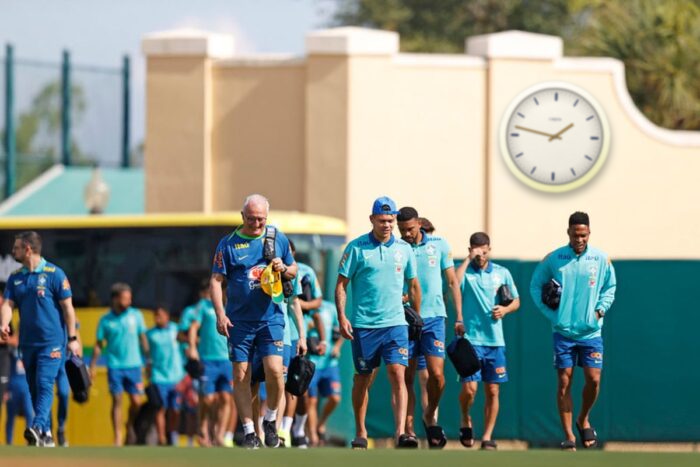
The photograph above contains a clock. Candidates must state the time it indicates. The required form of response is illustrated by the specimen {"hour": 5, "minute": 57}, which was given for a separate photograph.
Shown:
{"hour": 1, "minute": 47}
